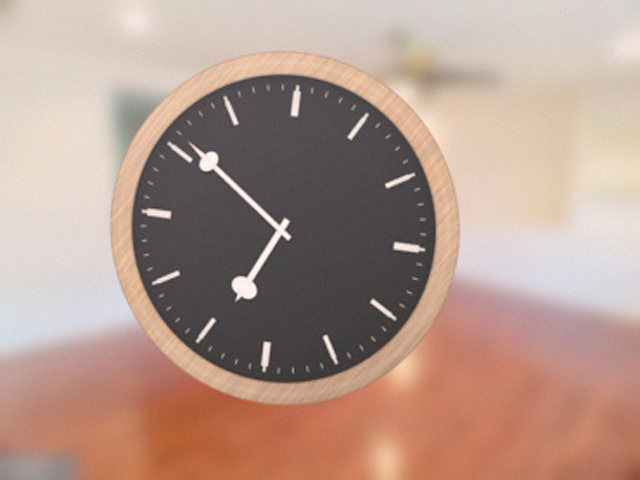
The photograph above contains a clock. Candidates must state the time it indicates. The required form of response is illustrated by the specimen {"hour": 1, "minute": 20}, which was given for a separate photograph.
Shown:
{"hour": 6, "minute": 51}
